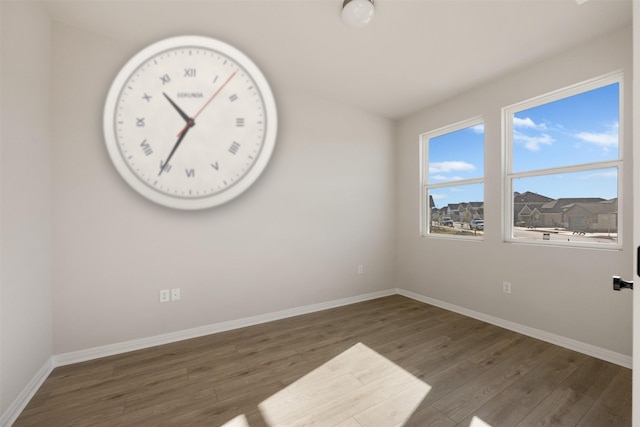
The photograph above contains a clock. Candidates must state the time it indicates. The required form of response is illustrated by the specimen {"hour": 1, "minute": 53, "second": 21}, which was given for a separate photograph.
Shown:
{"hour": 10, "minute": 35, "second": 7}
